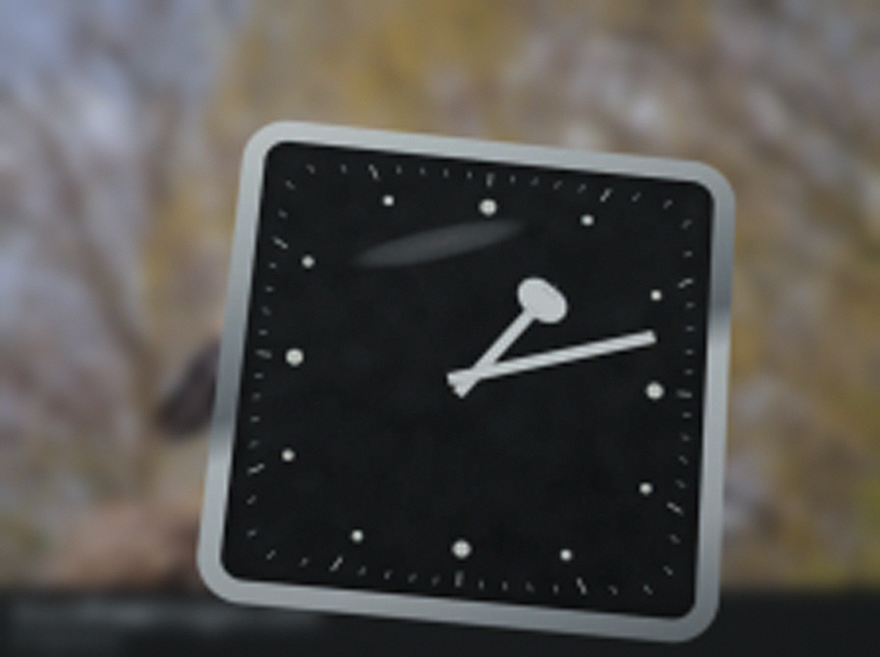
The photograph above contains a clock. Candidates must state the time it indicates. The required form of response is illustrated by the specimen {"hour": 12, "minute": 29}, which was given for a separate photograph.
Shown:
{"hour": 1, "minute": 12}
